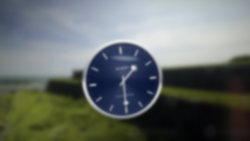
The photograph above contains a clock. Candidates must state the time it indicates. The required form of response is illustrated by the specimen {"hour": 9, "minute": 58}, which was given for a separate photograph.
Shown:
{"hour": 1, "minute": 30}
